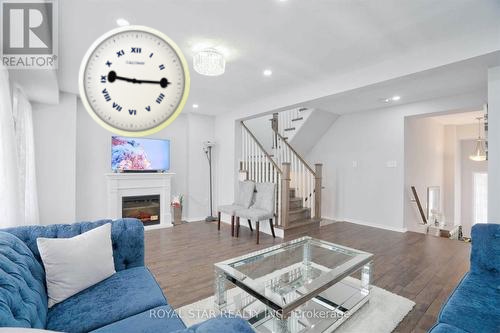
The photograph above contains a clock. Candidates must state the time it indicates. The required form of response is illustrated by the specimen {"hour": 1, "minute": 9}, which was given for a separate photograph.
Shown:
{"hour": 9, "minute": 15}
